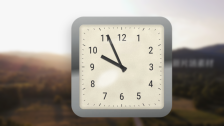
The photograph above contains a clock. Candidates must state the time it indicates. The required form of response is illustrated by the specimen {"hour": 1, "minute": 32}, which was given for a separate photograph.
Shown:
{"hour": 9, "minute": 56}
